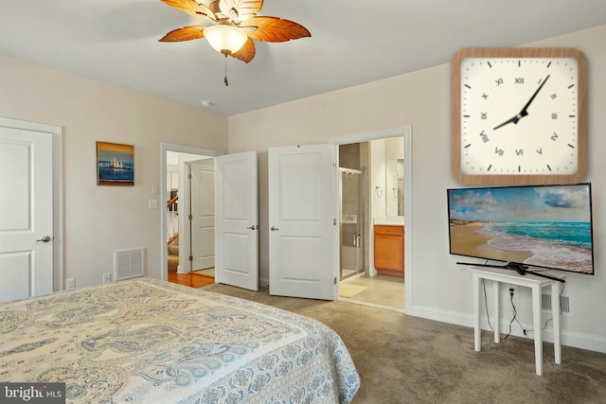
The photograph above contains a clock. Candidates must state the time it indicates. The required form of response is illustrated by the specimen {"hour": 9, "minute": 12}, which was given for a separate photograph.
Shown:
{"hour": 8, "minute": 6}
